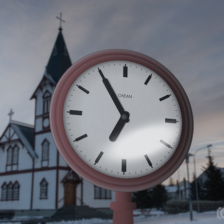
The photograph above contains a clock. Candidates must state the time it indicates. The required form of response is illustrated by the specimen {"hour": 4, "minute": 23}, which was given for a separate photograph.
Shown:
{"hour": 6, "minute": 55}
